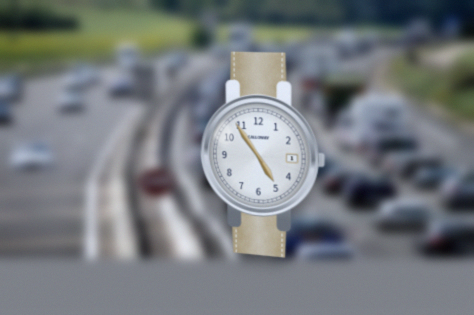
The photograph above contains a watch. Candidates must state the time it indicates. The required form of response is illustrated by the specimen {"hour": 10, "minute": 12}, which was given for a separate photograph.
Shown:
{"hour": 4, "minute": 54}
